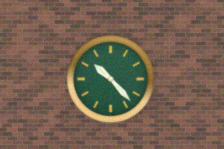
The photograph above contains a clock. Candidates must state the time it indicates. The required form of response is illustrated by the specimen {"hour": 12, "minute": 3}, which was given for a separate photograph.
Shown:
{"hour": 10, "minute": 23}
